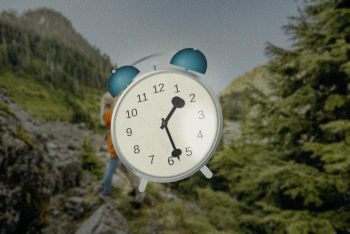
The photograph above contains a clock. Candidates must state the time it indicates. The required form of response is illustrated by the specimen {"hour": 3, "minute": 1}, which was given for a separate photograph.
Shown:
{"hour": 1, "minute": 28}
